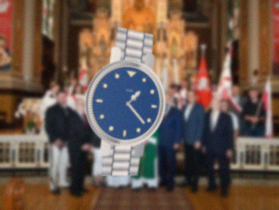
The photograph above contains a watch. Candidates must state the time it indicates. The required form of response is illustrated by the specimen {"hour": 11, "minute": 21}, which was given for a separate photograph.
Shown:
{"hour": 1, "minute": 22}
